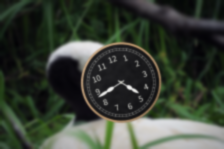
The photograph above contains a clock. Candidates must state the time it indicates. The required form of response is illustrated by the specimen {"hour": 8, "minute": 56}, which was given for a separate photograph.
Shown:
{"hour": 4, "minute": 43}
